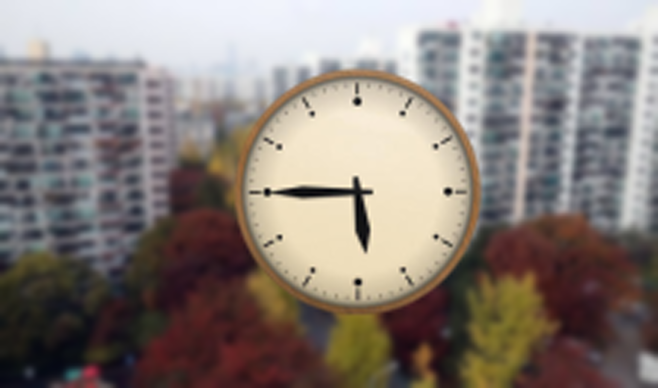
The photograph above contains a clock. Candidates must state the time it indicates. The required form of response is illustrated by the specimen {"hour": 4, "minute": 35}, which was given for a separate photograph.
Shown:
{"hour": 5, "minute": 45}
